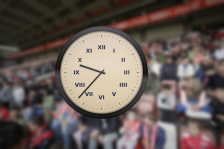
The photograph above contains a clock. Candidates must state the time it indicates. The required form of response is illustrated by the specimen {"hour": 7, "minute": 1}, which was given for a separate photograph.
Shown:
{"hour": 9, "minute": 37}
